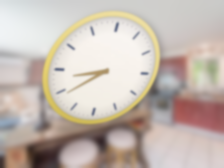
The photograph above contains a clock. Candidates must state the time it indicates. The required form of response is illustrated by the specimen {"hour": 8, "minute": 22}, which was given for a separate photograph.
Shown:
{"hour": 8, "minute": 39}
